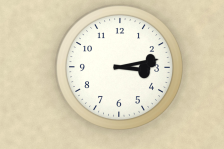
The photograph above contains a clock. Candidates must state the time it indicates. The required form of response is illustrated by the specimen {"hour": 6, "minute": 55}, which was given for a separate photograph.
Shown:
{"hour": 3, "minute": 13}
